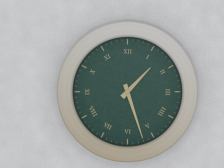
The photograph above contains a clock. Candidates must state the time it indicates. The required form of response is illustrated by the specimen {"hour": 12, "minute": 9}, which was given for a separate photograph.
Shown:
{"hour": 1, "minute": 27}
